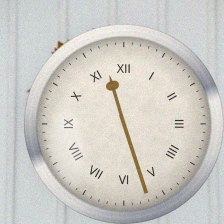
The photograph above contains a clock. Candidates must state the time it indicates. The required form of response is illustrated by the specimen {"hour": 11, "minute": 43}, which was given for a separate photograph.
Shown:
{"hour": 11, "minute": 27}
